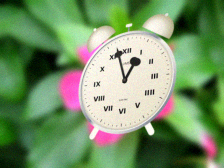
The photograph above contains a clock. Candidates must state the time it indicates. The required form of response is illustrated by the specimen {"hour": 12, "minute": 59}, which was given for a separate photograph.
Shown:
{"hour": 12, "minute": 57}
